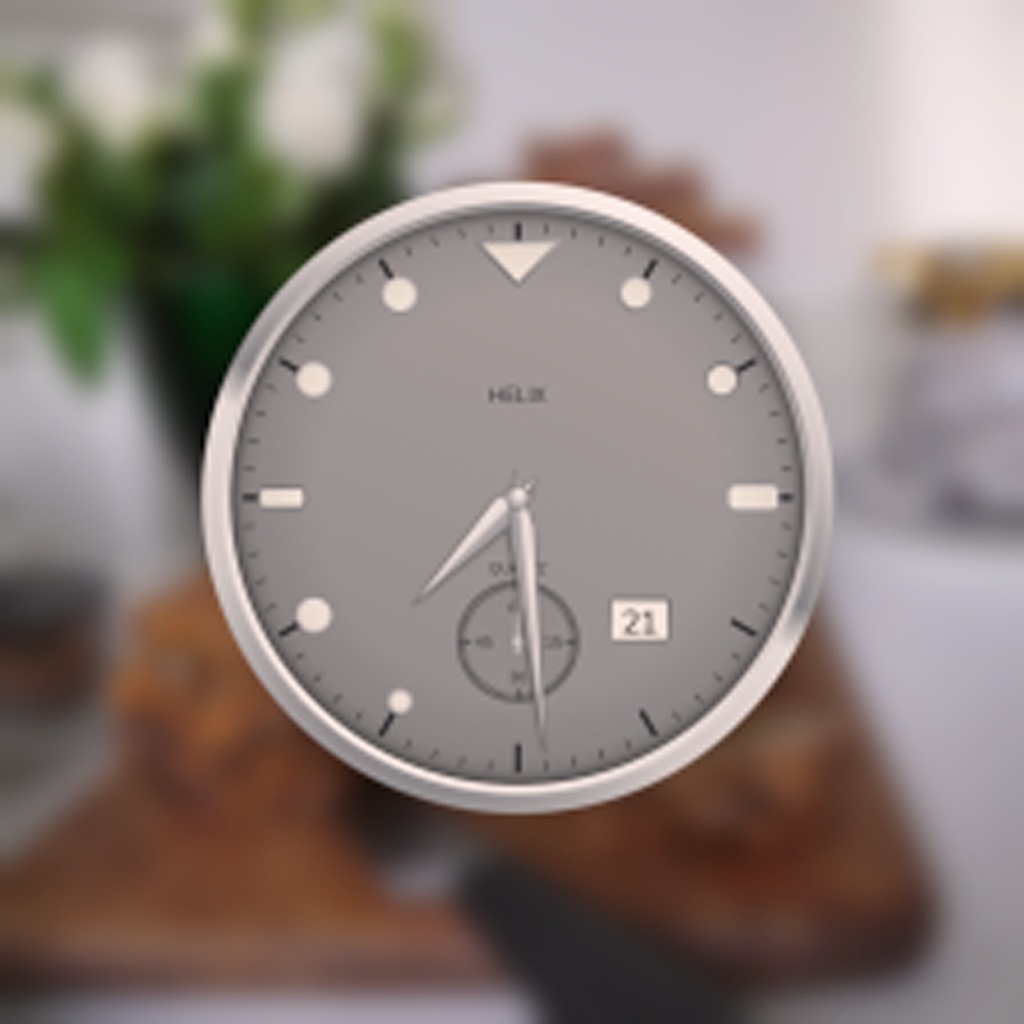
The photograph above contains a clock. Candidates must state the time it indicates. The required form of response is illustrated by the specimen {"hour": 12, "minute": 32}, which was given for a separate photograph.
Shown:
{"hour": 7, "minute": 29}
